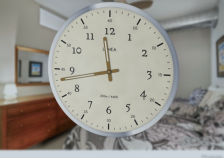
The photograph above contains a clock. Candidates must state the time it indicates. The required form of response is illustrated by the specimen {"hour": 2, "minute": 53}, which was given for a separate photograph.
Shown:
{"hour": 11, "minute": 43}
